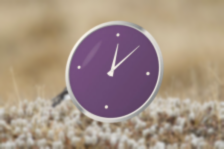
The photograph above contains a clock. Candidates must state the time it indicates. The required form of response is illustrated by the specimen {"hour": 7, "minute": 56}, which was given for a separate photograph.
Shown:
{"hour": 12, "minute": 7}
